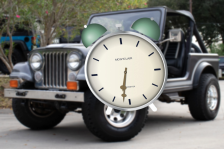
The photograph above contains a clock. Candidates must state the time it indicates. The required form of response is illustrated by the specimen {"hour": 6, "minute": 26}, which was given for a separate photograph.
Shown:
{"hour": 6, "minute": 32}
